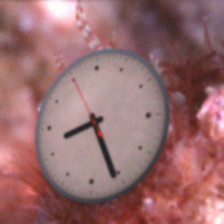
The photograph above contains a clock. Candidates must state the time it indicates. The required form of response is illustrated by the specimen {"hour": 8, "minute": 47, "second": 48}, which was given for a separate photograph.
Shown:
{"hour": 8, "minute": 25, "second": 55}
